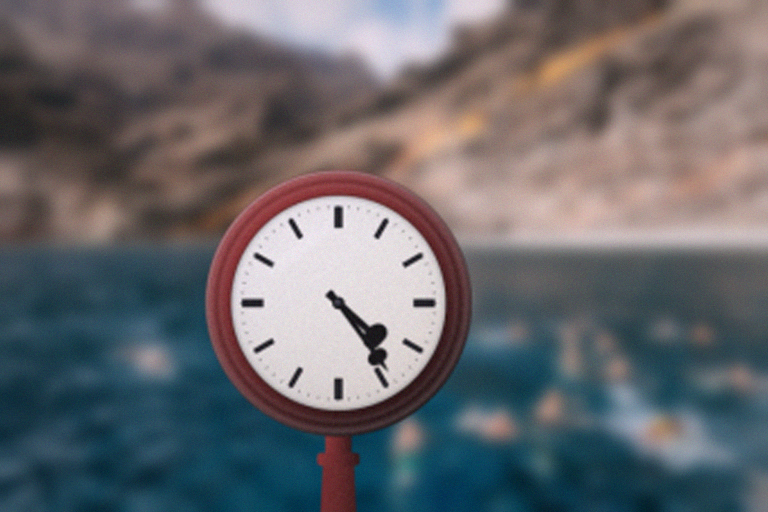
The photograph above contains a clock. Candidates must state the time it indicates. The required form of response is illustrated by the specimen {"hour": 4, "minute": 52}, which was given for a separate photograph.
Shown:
{"hour": 4, "minute": 24}
